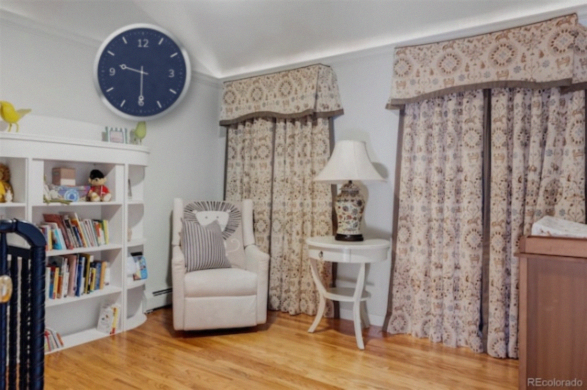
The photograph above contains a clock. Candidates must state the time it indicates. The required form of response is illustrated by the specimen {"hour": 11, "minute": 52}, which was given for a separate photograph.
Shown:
{"hour": 9, "minute": 30}
